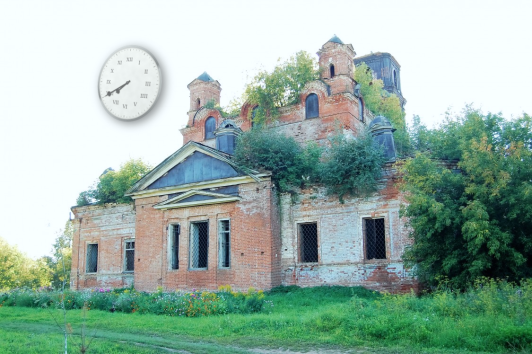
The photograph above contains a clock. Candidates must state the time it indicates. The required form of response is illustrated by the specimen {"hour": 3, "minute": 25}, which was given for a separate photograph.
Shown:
{"hour": 7, "minute": 40}
